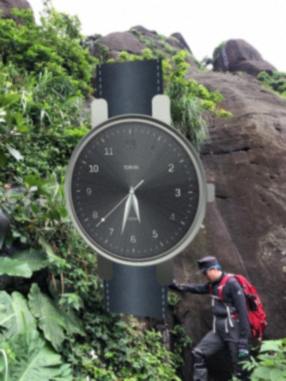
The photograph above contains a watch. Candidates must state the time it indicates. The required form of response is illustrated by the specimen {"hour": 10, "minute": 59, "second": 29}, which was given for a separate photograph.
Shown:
{"hour": 5, "minute": 32, "second": 38}
